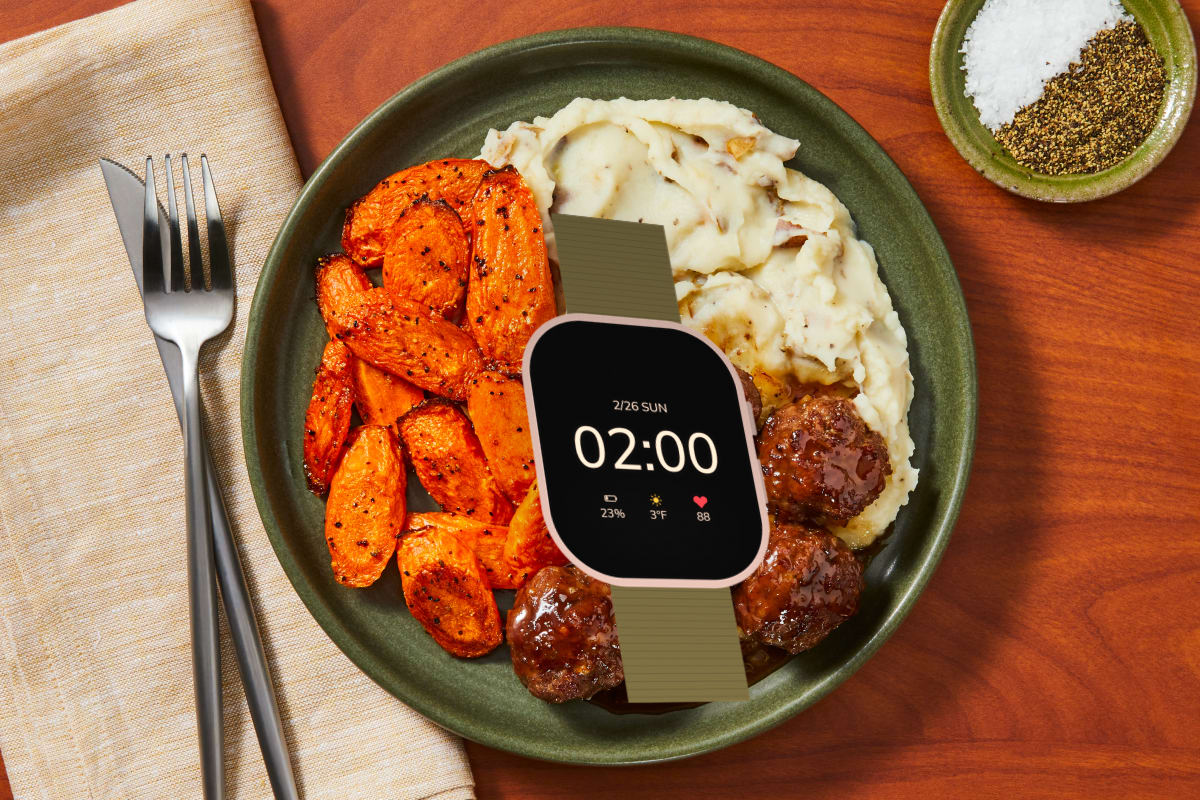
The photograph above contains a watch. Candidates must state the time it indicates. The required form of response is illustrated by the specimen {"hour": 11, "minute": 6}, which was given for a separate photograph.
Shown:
{"hour": 2, "minute": 0}
